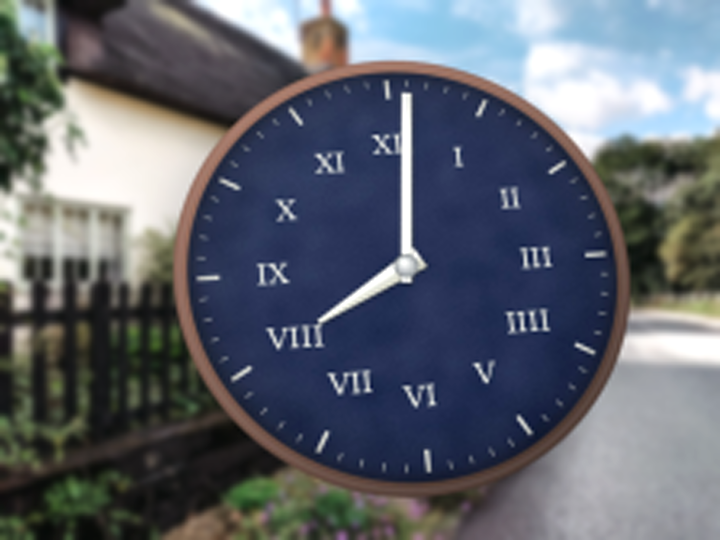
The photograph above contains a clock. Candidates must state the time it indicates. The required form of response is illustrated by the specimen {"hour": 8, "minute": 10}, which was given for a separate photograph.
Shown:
{"hour": 8, "minute": 1}
